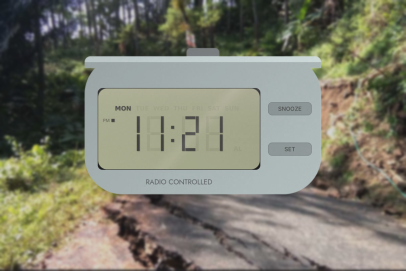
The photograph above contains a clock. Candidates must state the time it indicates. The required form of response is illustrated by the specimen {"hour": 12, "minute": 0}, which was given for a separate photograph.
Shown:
{"hour": 11, "minute": 21}
